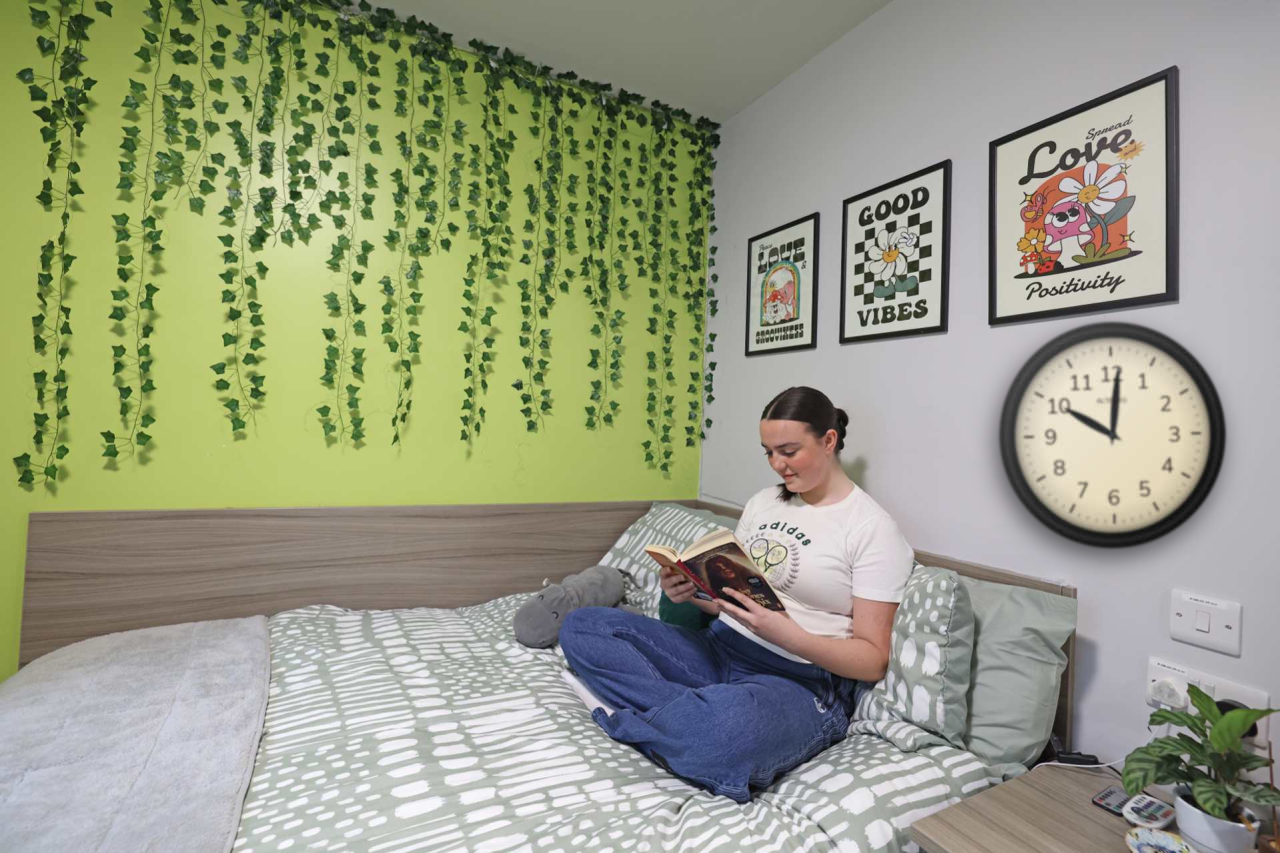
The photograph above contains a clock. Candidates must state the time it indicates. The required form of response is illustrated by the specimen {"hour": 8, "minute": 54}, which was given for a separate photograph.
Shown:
{"hour": 10, "minute": 1}
